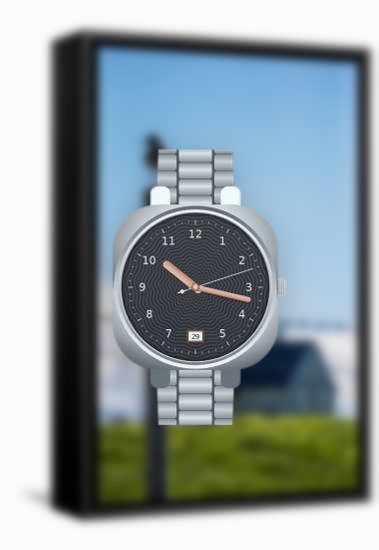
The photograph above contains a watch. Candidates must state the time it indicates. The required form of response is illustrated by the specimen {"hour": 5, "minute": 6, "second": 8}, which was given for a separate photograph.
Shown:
{"hour": 10, "minute": 17, "second": 12}
